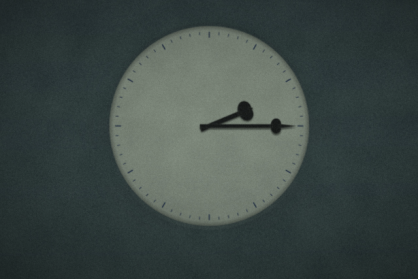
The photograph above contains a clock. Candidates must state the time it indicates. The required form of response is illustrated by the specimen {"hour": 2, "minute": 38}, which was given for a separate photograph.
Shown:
{"hour": 2, "minute": 15}
